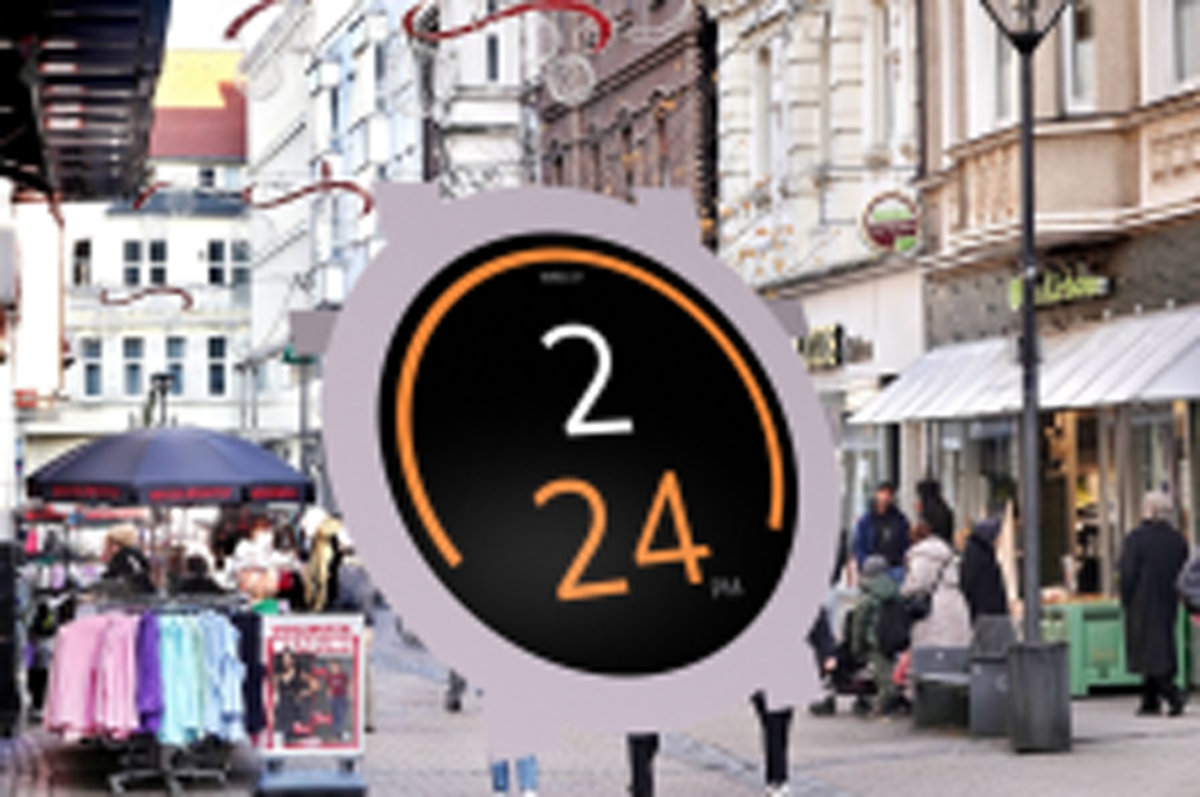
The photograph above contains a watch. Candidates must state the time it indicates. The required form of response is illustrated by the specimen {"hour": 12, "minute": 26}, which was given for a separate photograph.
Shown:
{"hour": 2, "minute": 24}
